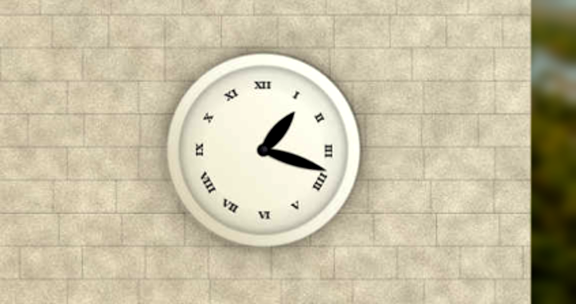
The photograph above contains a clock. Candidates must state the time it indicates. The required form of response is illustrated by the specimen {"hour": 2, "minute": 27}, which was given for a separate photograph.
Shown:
{"hour": 1, "minute": 18}
